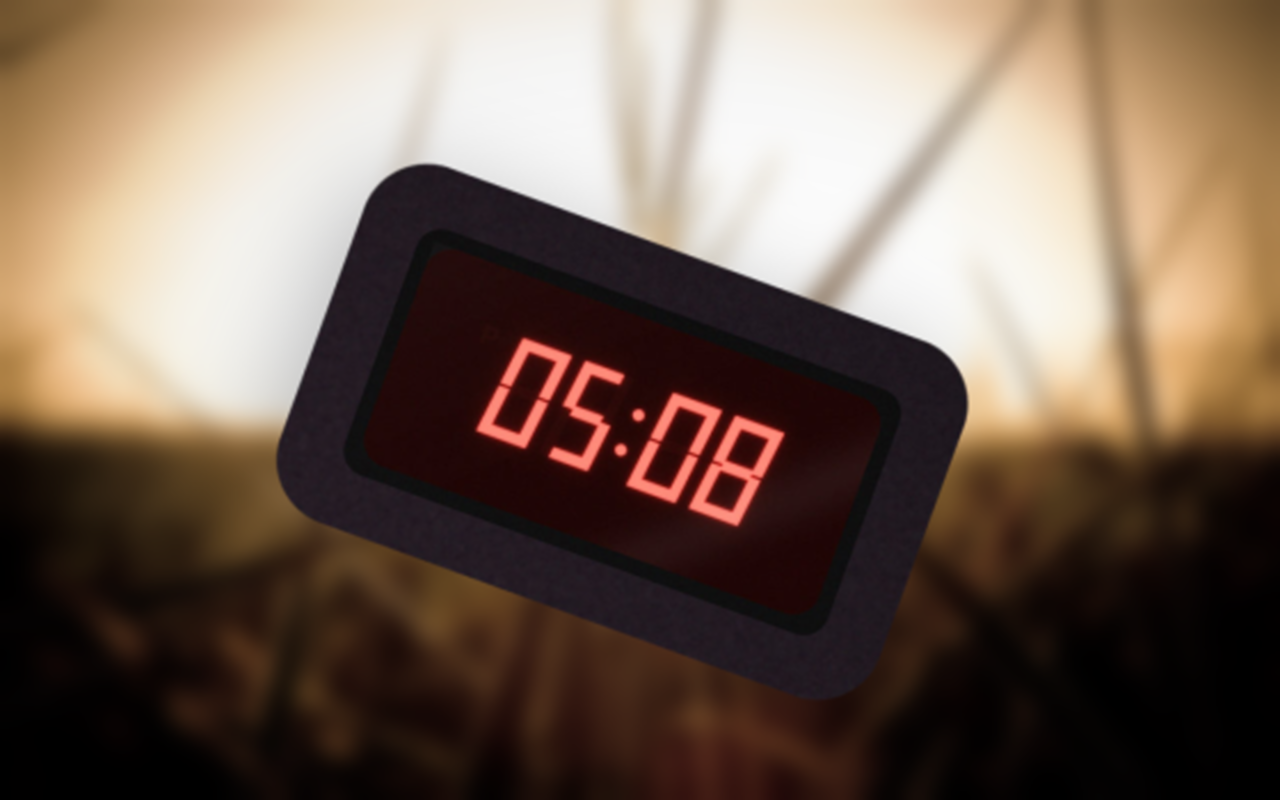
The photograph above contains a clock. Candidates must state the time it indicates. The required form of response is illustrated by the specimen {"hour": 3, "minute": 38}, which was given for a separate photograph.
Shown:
{"hour": 5, "minute": 8}
